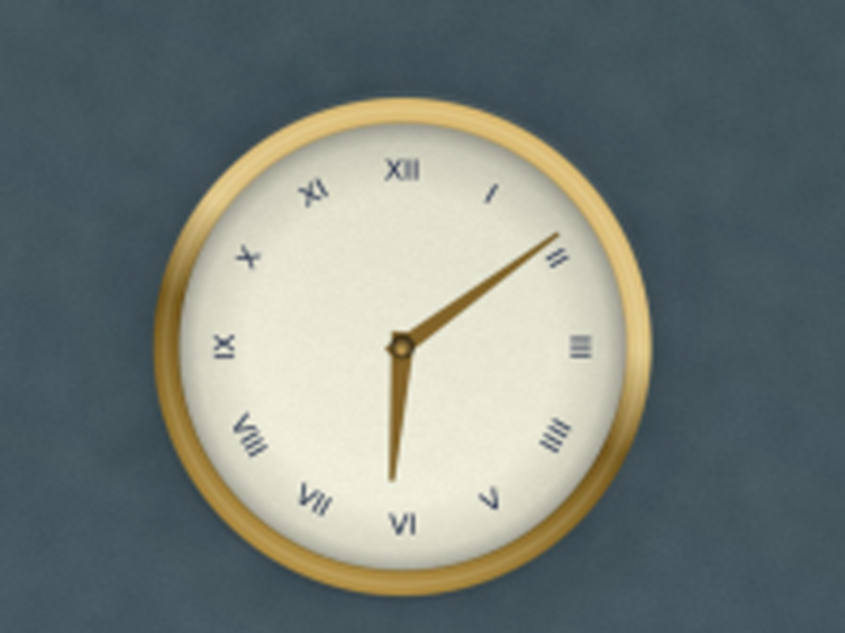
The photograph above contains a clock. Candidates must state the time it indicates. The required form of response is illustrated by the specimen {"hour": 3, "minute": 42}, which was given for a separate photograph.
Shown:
{"hour": 6, "minute": 9}
